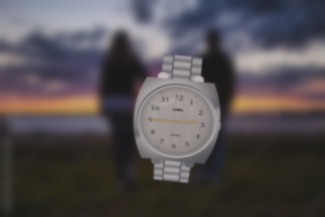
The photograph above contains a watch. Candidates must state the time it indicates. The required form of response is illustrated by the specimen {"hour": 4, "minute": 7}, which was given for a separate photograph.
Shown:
{"hour": 2, "minute": 45}
